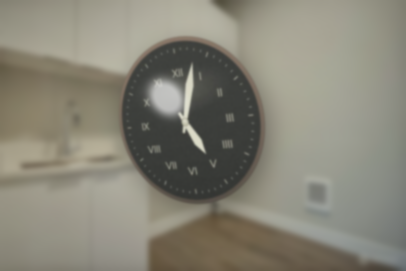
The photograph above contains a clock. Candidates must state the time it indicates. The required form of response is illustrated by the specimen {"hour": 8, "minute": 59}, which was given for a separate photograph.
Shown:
{"hour": 5, "minute": 3}
